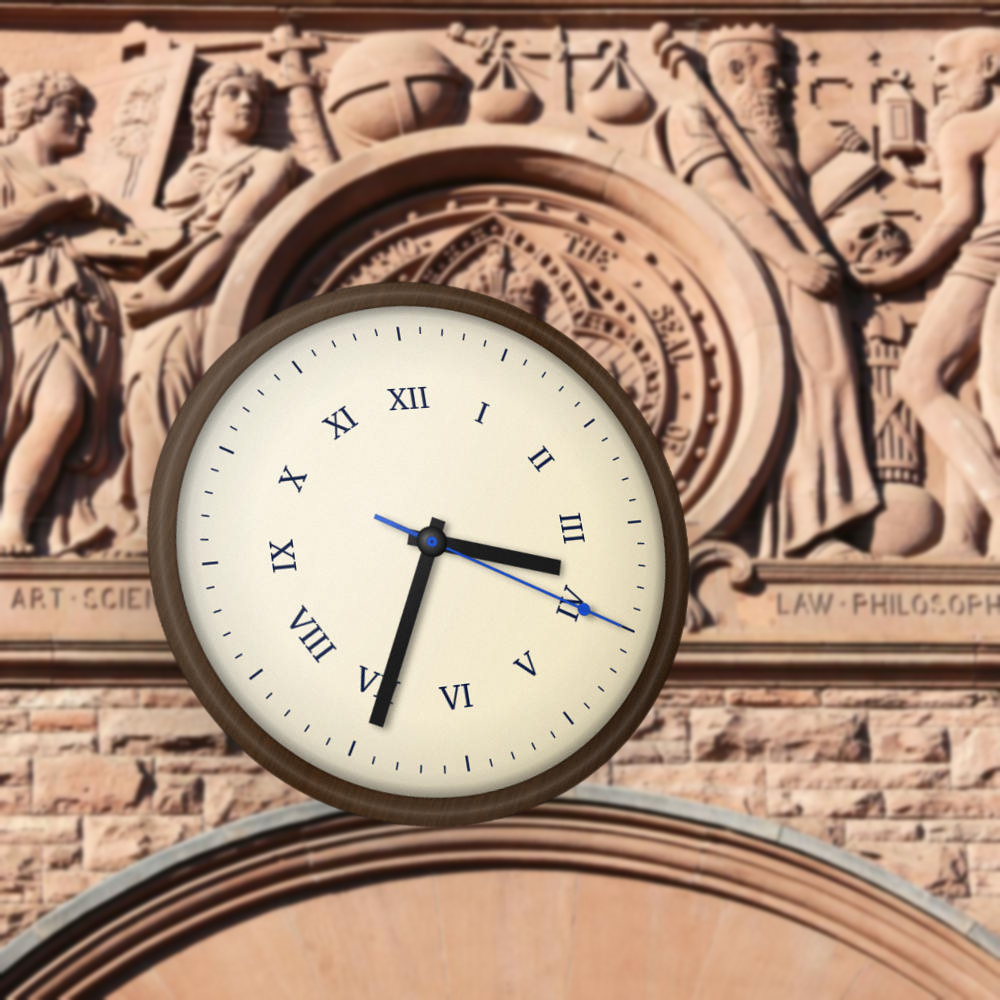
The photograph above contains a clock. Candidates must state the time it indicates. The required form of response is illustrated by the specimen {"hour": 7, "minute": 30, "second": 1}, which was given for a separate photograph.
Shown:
{"hour": 3, "minute": 34, "second": 20}
